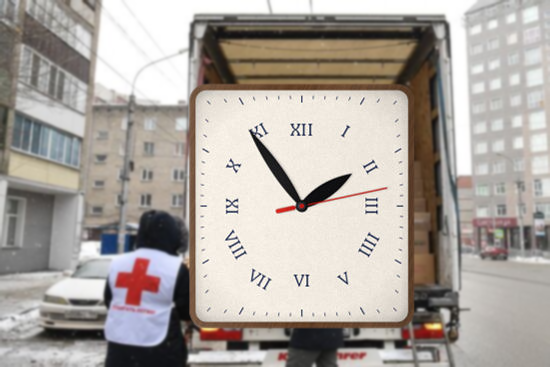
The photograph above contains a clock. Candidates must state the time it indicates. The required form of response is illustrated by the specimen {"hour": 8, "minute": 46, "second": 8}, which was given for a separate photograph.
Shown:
{"hour": 1, "minute": 54, "second": 13}
